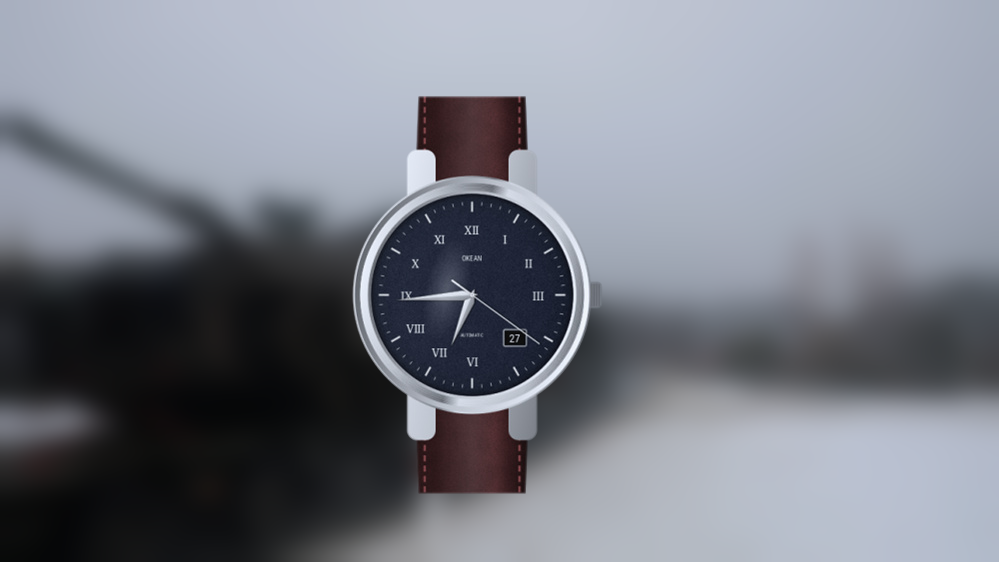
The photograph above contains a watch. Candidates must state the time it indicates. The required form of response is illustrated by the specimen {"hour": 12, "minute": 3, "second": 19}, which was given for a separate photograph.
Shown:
{"hour": 6, "minute": 44, "second": 21}
